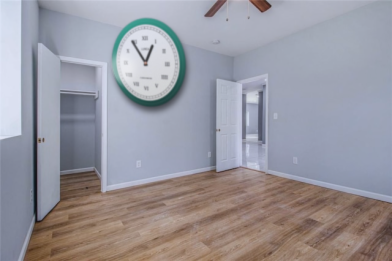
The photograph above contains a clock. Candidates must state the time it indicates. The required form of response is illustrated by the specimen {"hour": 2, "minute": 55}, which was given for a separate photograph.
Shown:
{"hour": 12, "minute": 54}
